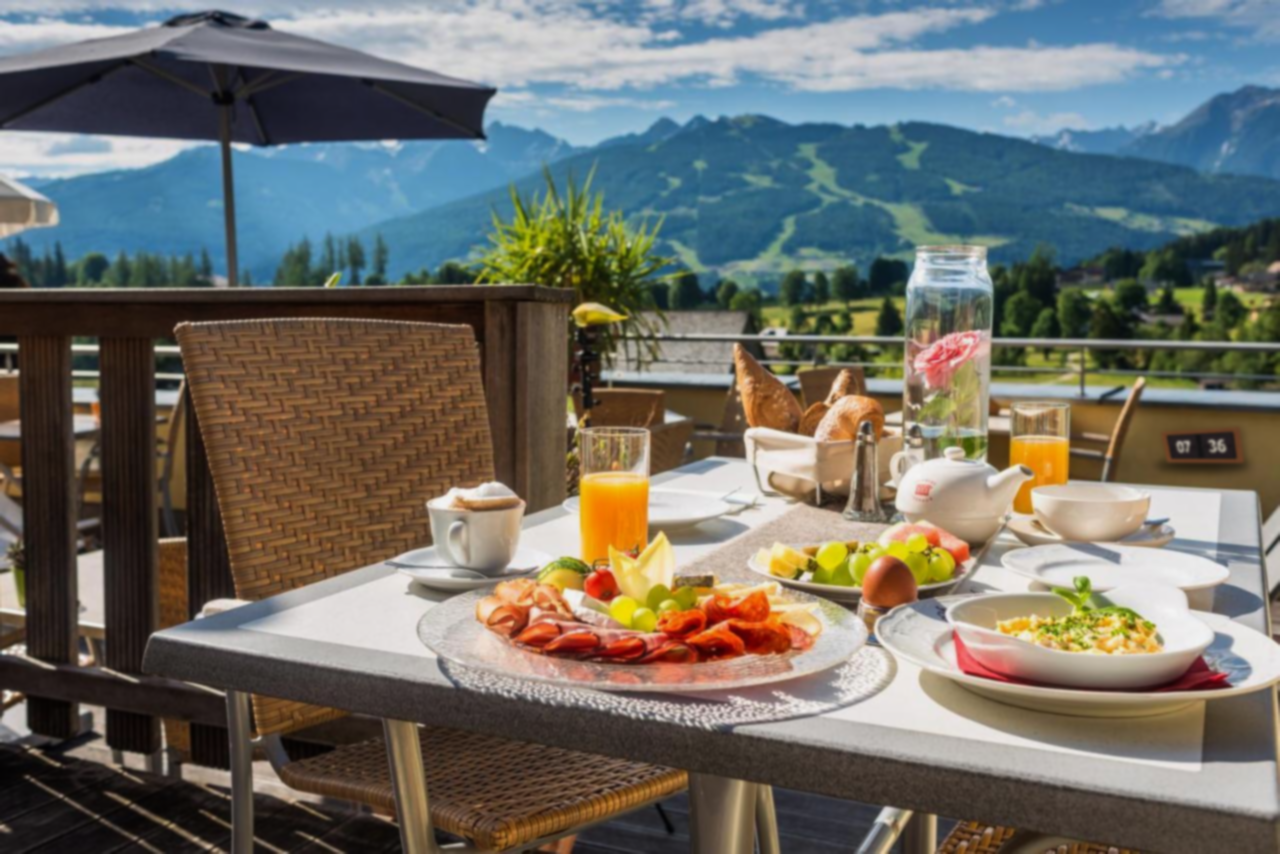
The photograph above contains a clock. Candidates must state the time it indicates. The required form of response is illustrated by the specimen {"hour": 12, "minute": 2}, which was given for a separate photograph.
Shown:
{"hour": 7, "minute": 36}
